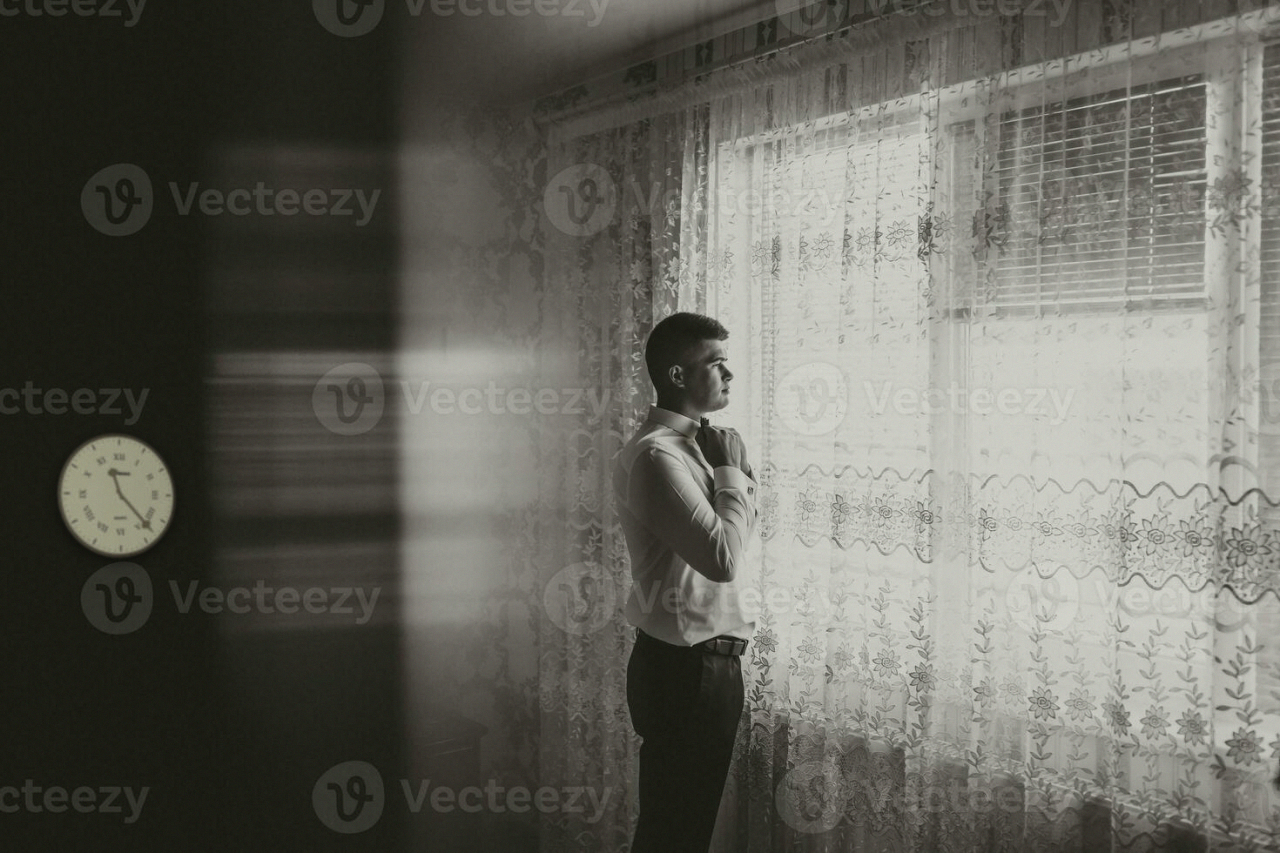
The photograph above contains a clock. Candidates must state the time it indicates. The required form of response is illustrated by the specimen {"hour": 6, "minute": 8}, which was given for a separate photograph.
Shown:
{"hour": 11, "minute": 23}
